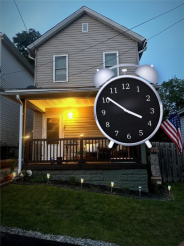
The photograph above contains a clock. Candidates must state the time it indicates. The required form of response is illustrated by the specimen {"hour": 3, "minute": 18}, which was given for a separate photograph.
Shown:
{"hour": 3, "minute": 51}
